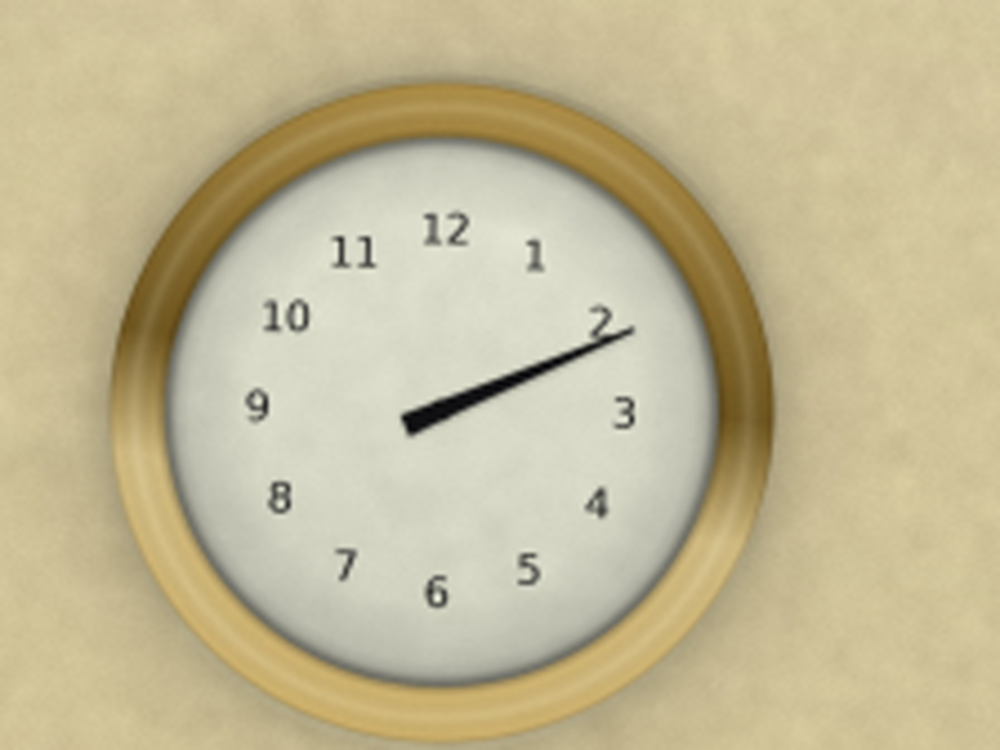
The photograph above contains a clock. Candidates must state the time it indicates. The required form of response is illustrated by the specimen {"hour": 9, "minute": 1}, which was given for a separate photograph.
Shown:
{"hour": 2, "minute": 11}
